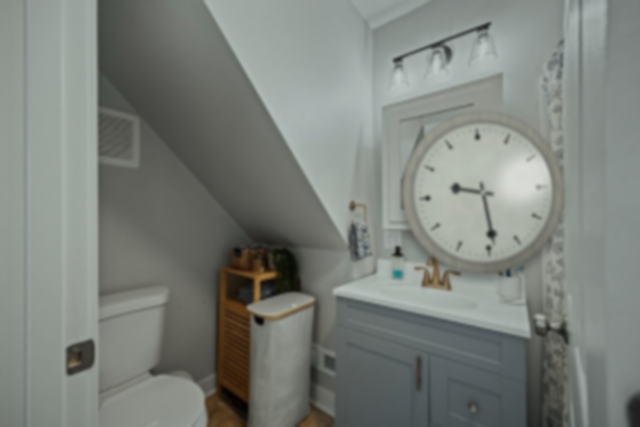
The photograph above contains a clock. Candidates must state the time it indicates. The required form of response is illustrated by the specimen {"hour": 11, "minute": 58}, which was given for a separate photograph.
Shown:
{"hour": 9, "minute": 29}
